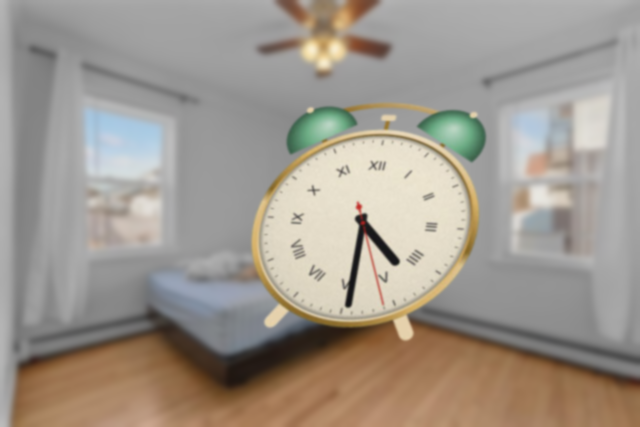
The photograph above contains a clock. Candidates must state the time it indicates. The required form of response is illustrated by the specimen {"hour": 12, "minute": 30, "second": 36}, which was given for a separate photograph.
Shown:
{"hour": 4, "minute": 29, "second": 26}
